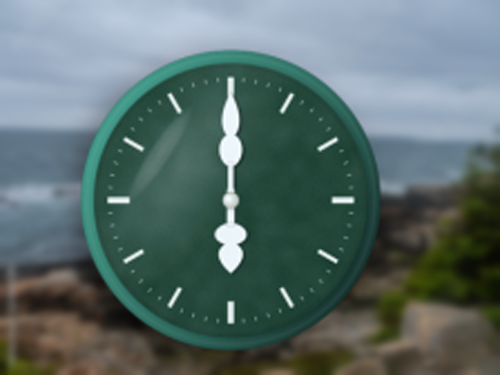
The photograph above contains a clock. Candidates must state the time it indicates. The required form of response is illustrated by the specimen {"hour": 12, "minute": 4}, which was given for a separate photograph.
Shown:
{"hour": 6, "minute": 0}
